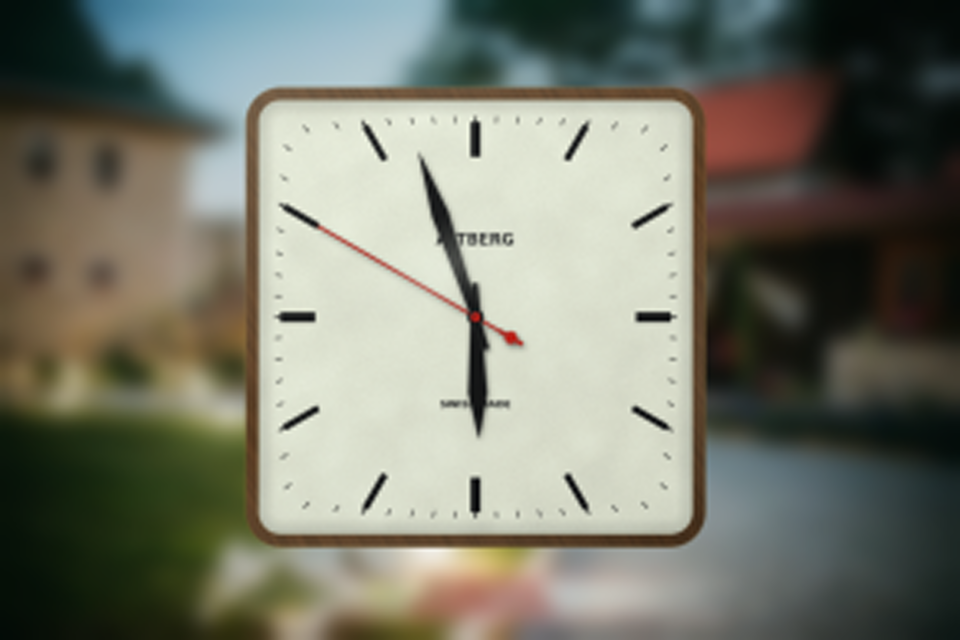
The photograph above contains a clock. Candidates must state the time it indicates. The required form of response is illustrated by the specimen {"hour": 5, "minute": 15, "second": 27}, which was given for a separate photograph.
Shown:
{"hour": 5, "minute": 56, "second": 50}
